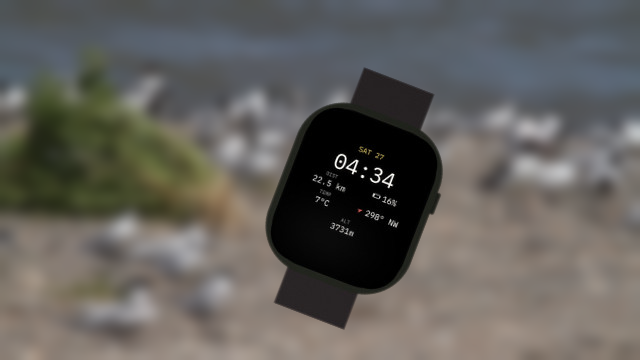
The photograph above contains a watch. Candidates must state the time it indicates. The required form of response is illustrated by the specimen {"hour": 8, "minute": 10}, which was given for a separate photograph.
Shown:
{"hour": 4, "minute": 34}
